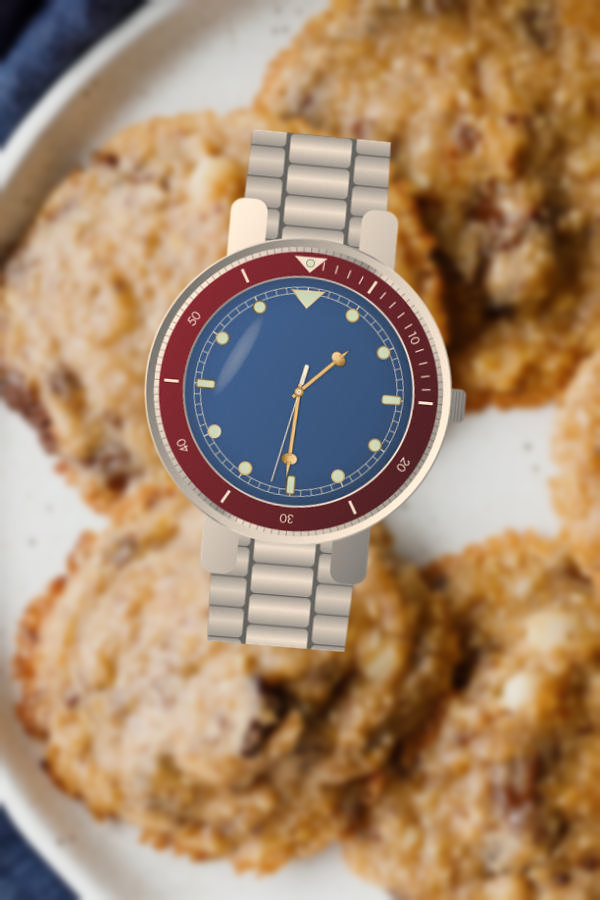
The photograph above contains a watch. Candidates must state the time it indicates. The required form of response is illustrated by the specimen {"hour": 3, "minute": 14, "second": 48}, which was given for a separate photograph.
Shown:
{"hour": 1, "minute": 30, "second": 32}
